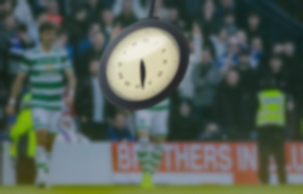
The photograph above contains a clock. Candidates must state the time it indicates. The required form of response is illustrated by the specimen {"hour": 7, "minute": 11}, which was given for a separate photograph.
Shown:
{"hour": 5, "minute": 28}
